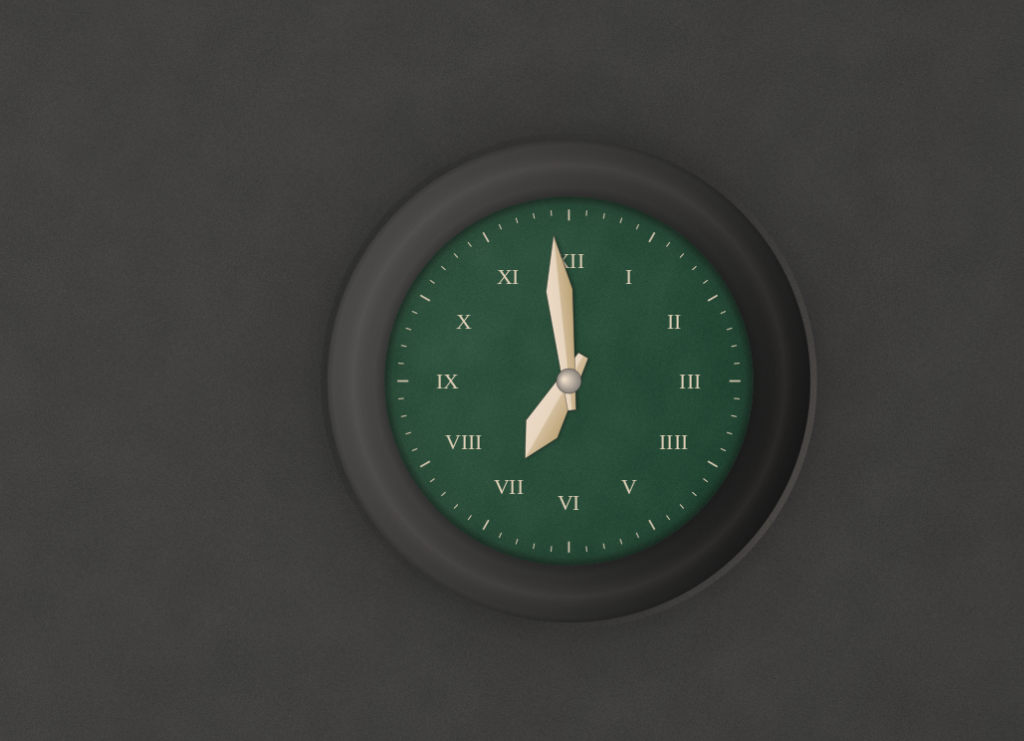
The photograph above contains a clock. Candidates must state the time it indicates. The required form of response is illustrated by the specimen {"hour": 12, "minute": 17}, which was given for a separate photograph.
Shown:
{"hour": 6, "minute": 59}
